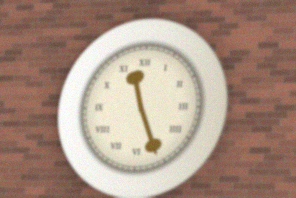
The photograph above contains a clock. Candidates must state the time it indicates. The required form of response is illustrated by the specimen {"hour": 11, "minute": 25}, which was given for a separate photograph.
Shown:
{"hour": 11, "minute": 26}
